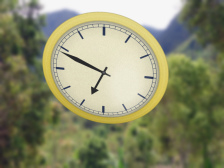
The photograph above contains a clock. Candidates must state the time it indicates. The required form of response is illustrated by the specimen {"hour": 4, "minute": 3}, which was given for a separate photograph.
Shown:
{"hour": 6, "minute": 49}
